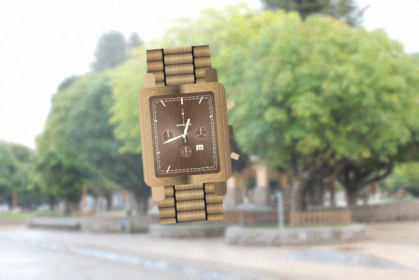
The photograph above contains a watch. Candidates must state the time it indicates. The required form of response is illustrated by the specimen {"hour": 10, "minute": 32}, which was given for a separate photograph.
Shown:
{"hour": 12, "minute": 42}
